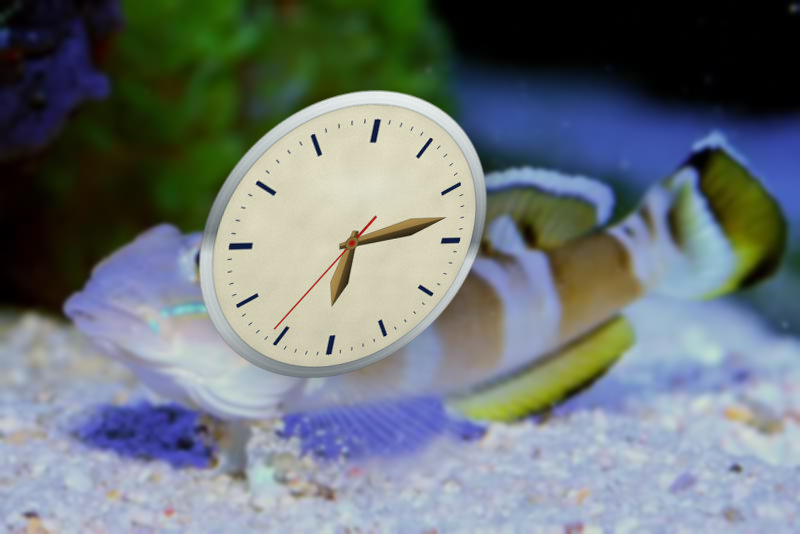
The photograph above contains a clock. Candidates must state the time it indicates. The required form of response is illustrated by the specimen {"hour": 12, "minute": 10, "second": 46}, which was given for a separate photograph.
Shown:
{"hour": 6, "minute": 12, "second": 36}
